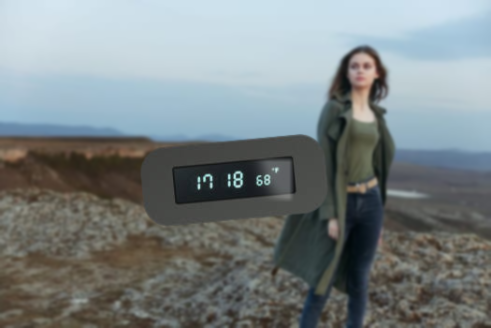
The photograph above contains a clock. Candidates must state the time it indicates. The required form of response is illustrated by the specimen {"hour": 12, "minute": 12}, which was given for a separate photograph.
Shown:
{"hour": 17, "minute": 18}
